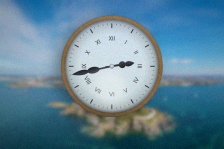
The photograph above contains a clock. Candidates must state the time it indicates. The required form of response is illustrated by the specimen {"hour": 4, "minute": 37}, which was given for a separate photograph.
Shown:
{"hour": 2, "minute": 43}
